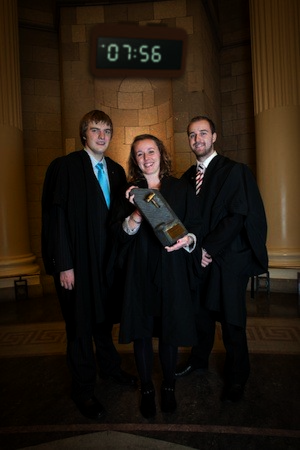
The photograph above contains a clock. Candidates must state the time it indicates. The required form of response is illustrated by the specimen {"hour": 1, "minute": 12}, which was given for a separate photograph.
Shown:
{"hour": 7, "minute": 56}
